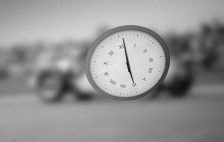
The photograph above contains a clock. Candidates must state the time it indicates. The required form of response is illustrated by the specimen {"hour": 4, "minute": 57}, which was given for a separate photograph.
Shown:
{"hour": 6, "minute": 1}
